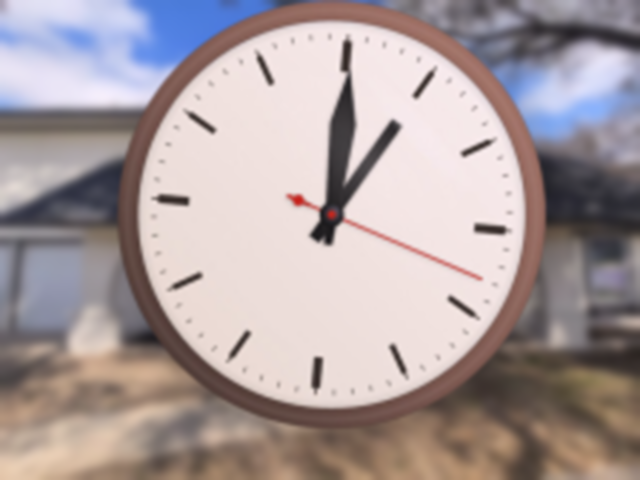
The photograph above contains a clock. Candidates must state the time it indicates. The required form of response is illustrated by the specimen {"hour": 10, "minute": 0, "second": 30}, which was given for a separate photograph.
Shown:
{"hour": 1, "minute": 0, "second": 18}
